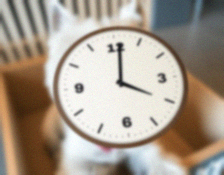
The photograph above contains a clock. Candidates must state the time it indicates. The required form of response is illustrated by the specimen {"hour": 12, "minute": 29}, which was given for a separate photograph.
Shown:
{"hour": 4, "minute": 1}
